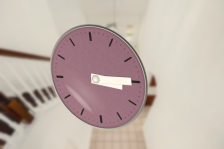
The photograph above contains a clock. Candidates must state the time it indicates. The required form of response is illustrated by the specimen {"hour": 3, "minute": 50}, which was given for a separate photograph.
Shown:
{"hour": 3, "minute": 15}
